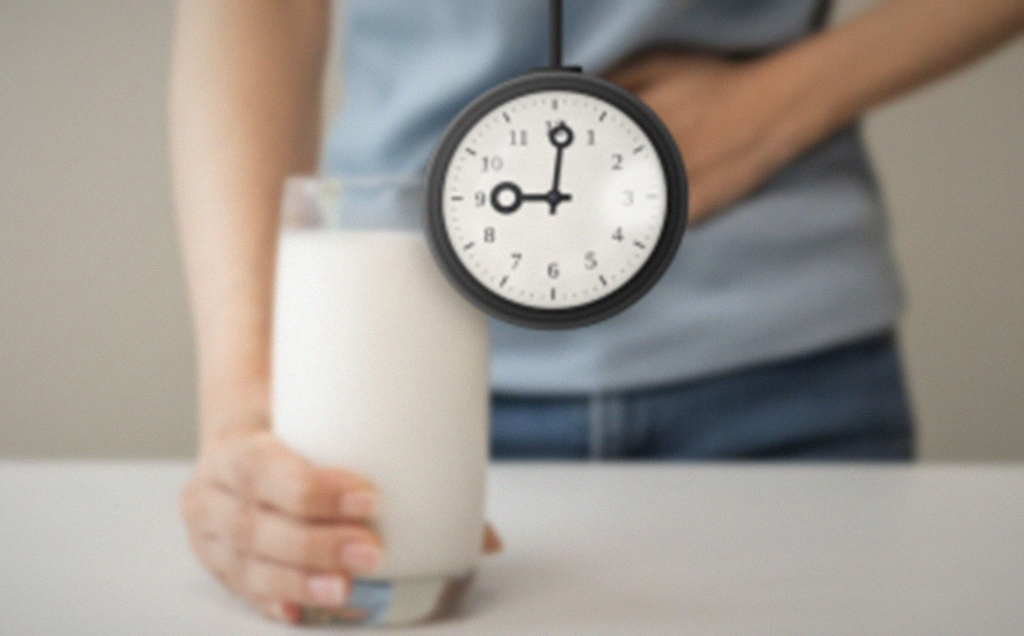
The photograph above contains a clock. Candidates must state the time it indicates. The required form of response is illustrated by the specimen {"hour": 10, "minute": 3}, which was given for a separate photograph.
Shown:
{"hour": 9, "minute": 1}
